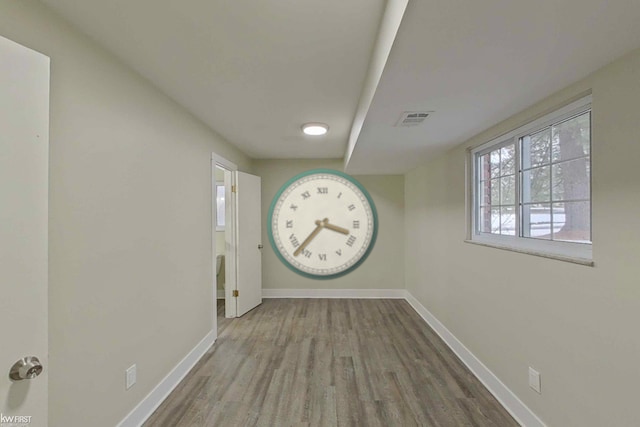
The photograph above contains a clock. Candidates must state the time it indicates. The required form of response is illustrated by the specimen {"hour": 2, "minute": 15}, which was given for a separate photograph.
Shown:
{"hour": 3, "minute": 37}
